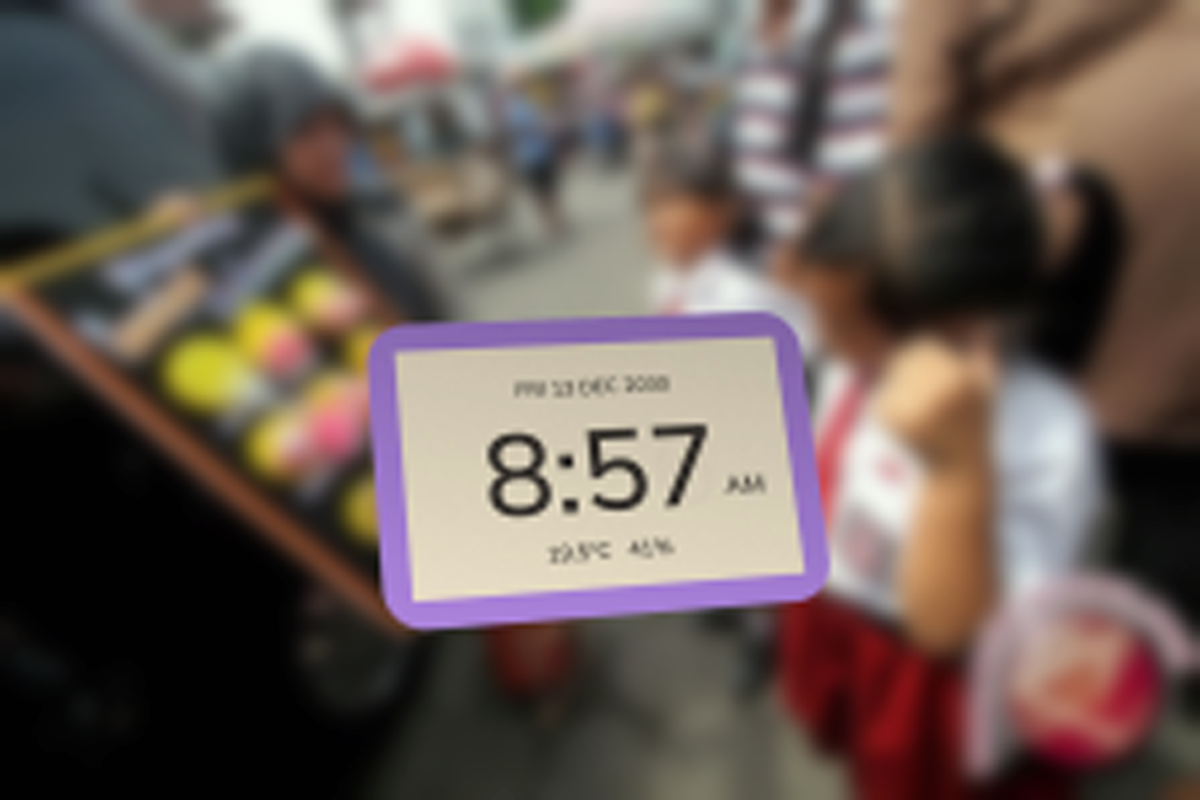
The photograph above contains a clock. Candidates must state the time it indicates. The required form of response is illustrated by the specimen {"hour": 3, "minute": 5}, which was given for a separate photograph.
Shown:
{"hour": 8, "minute": 57}
